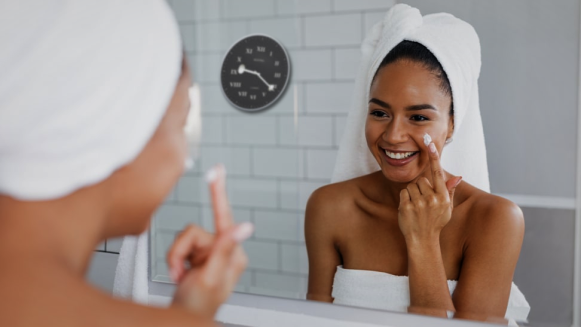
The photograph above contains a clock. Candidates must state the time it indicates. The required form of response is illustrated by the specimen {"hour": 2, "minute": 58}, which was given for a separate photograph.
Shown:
{"hour": 9, "minute": 21}
